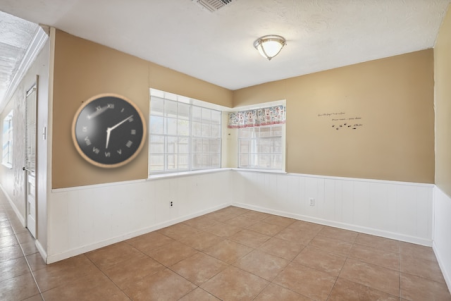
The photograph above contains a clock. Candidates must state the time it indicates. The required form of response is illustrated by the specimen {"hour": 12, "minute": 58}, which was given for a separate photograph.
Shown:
{"hour": 6, "minute": 9}
